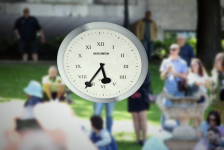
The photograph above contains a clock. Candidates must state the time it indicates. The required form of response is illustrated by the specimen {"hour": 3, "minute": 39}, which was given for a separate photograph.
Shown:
{"hour": 5, "minute": 36}
